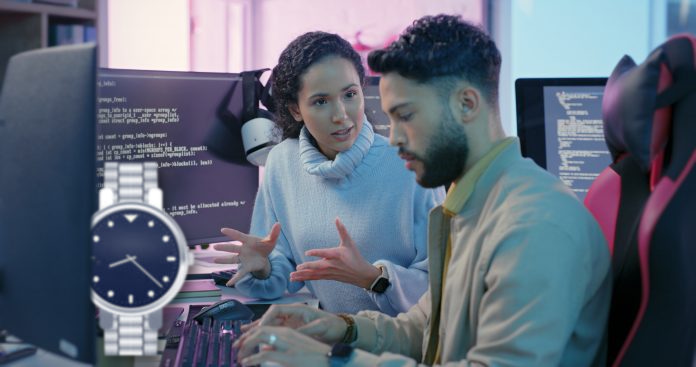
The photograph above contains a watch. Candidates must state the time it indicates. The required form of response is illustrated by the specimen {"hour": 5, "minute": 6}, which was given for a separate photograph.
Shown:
{"hour": 8, "minute": 22}
